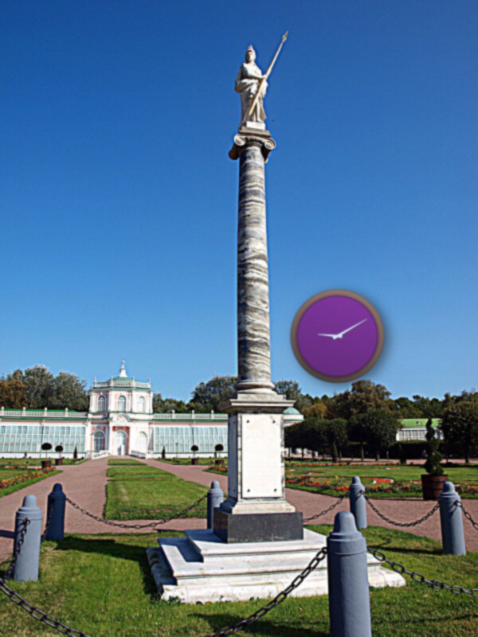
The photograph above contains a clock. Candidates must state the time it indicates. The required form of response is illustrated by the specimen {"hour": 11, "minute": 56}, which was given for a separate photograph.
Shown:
{"hour": 9, "minute": 10}
